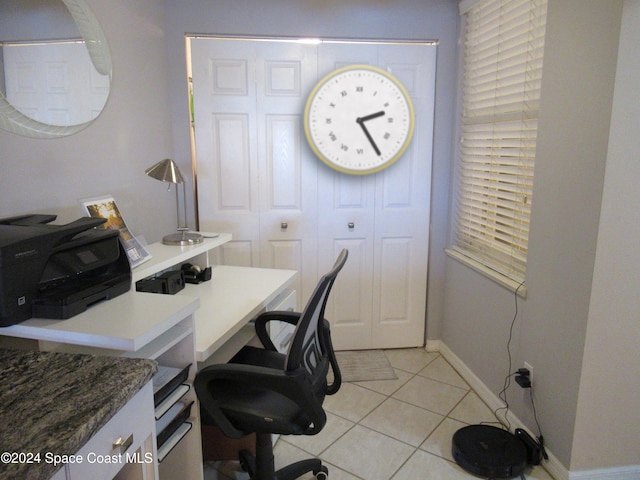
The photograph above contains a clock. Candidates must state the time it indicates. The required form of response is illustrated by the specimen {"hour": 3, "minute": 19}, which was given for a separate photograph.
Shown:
{"hour": 2, "minute": 25}
